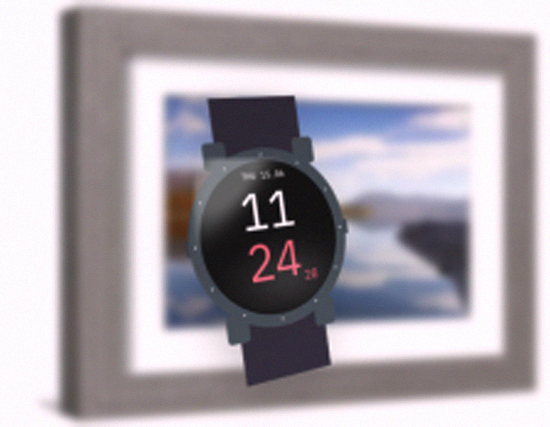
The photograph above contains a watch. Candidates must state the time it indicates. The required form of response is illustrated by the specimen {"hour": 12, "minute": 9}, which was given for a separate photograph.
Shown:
{"hour": 11, "minute": 24}
